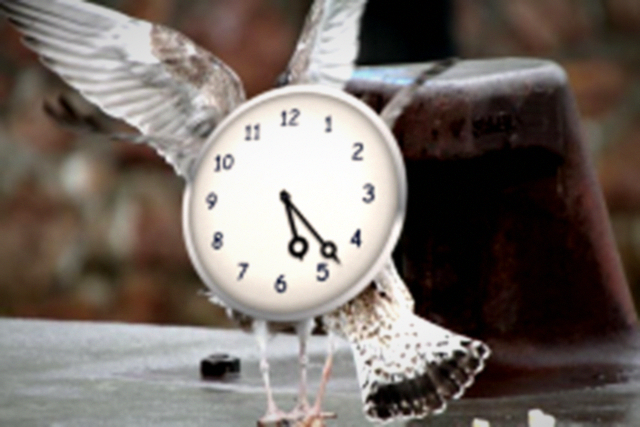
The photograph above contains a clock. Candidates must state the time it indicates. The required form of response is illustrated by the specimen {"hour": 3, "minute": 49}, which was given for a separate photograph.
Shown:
{"hour": 5, "minute": 23}
